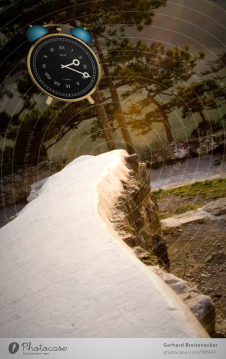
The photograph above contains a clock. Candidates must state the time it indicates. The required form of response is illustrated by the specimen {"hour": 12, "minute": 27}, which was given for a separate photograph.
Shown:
{"hour": 2, "minute": 19}
